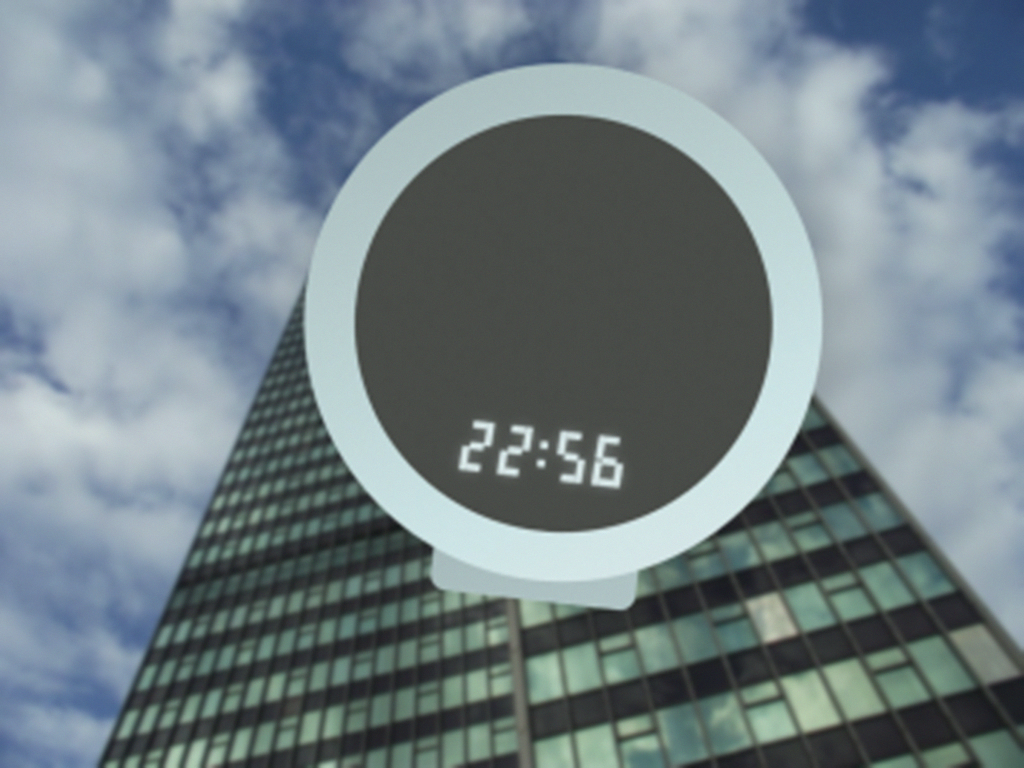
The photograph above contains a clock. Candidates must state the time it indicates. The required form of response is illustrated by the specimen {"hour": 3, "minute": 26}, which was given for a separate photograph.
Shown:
{"hour": 22, "minute": 56}
